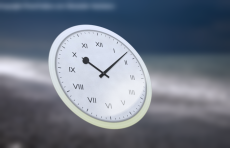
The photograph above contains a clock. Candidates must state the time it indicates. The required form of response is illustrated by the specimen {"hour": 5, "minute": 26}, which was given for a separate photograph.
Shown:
{"hour": 10, "minute": 8}
